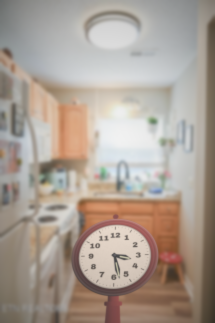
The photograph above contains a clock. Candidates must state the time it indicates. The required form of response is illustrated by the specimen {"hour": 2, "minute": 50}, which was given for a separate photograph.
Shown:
{"hour": 3, "minute": 28}
